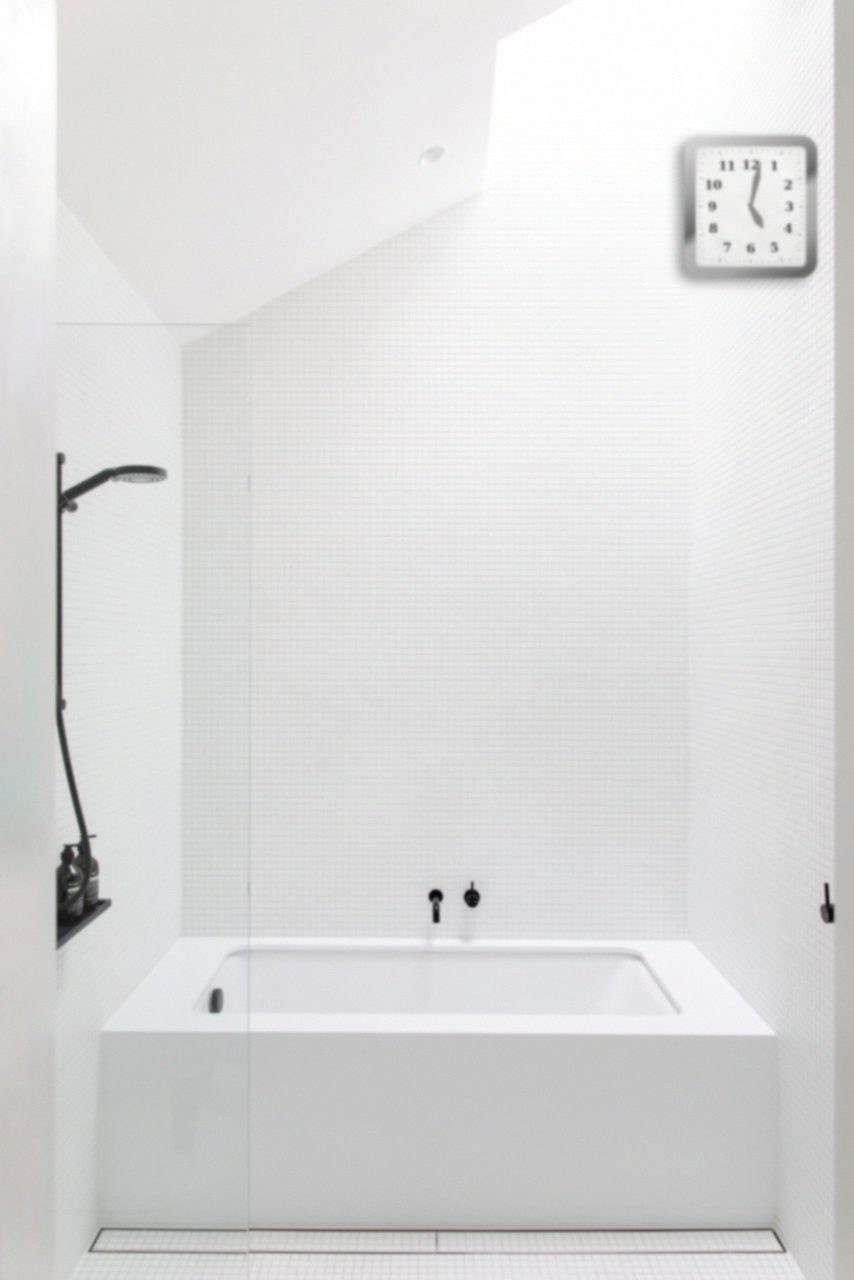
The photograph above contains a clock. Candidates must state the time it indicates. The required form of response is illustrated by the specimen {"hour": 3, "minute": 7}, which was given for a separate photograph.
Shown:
{"hour": 5, "minute": 2}
